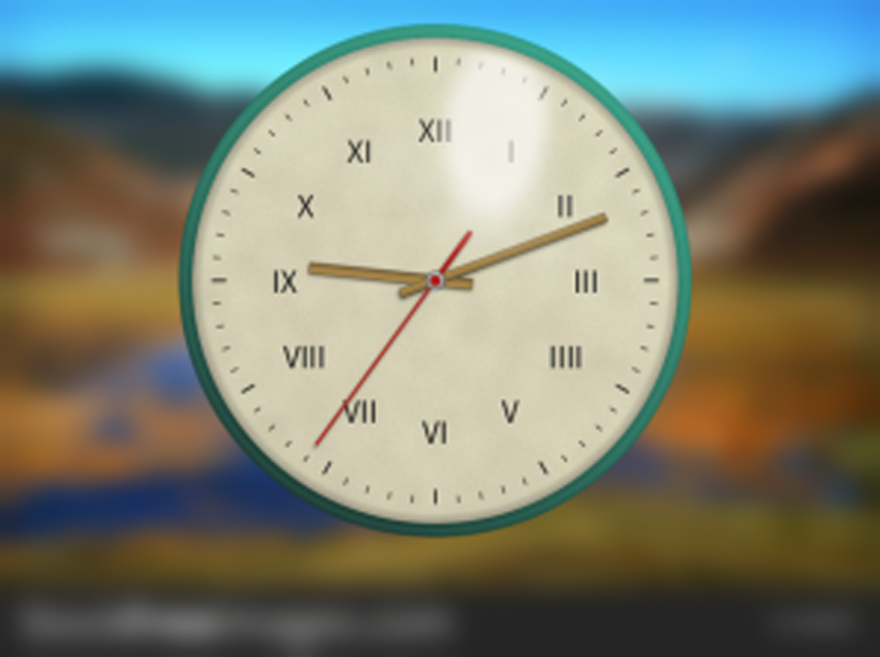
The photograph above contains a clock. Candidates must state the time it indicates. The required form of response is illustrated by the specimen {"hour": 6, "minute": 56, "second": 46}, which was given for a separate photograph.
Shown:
{"hour": 9, "minute": 11, "second": 36}
